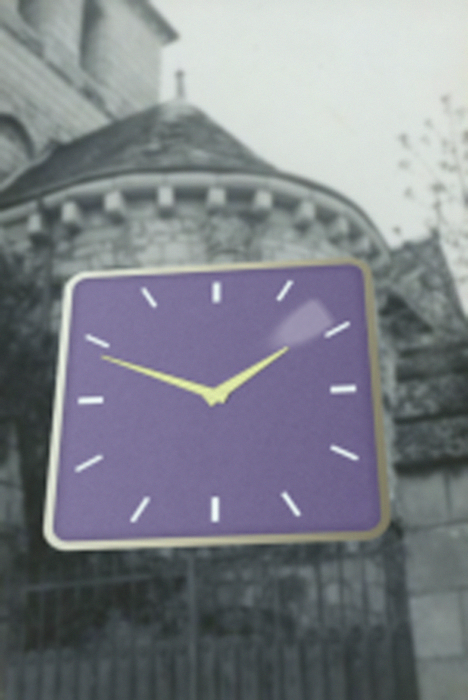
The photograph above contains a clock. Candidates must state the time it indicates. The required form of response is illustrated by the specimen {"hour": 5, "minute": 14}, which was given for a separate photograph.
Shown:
{"hour": 1, "minute": 49}
